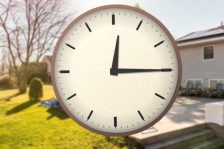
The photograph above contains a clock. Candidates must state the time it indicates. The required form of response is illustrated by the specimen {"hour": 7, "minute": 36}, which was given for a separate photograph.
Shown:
{"hour": 12, "minute": 15}
